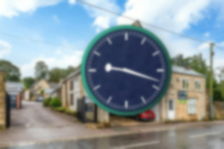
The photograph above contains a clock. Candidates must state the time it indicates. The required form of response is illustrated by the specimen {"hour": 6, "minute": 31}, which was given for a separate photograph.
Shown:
{"hour": 9, "minute": 18}
